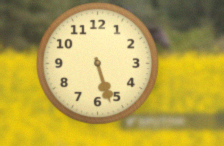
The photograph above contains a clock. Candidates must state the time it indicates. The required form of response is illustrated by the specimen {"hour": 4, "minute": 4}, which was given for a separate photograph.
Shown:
{"hour": 5, "minute": 27}
